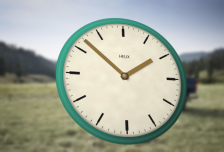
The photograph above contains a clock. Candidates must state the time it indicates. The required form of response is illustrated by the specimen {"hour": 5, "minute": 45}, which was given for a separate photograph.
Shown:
{"hour": 1, "minute": 52}
